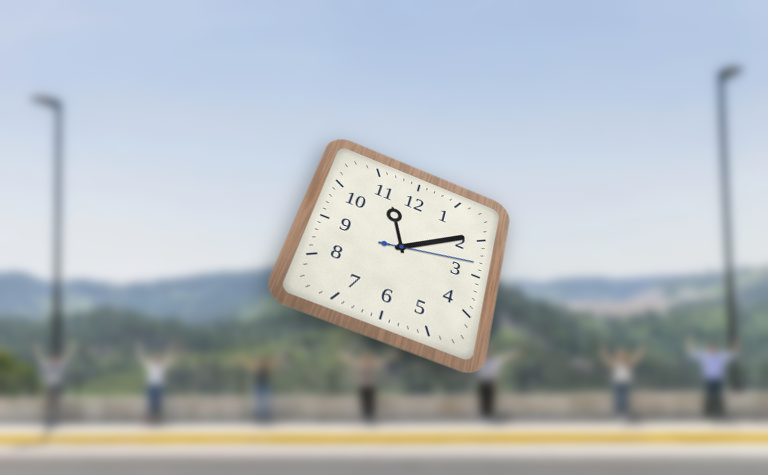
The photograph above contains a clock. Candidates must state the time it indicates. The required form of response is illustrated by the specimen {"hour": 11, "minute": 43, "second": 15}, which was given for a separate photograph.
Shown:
{"hour": 11, "minute": 9, "second": 13}
